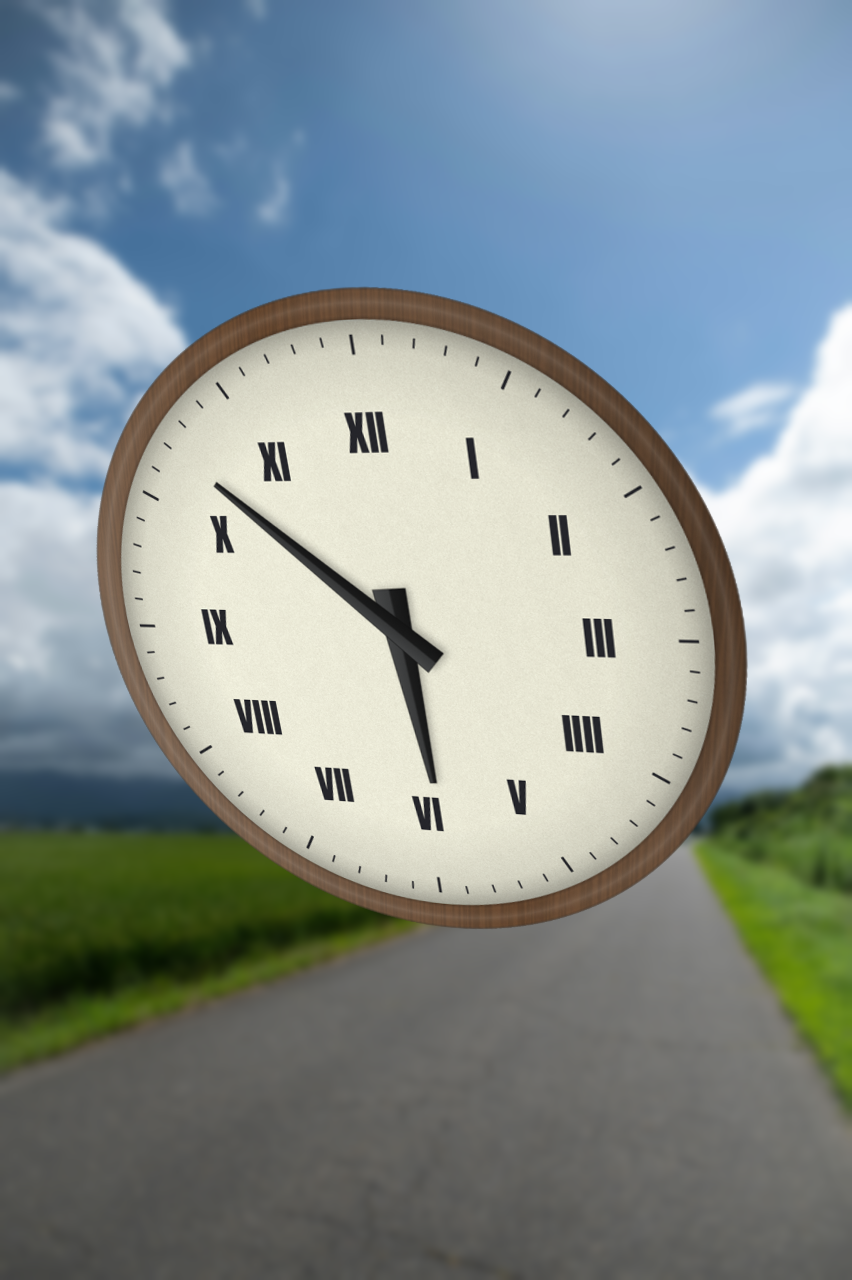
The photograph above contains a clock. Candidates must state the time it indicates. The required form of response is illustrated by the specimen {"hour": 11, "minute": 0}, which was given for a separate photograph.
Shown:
{"hour": 5, "minute": 52}
